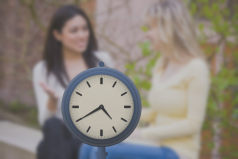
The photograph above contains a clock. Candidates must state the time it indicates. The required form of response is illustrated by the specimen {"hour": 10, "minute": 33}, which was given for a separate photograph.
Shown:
{"hour": 4, "minute": 40}
